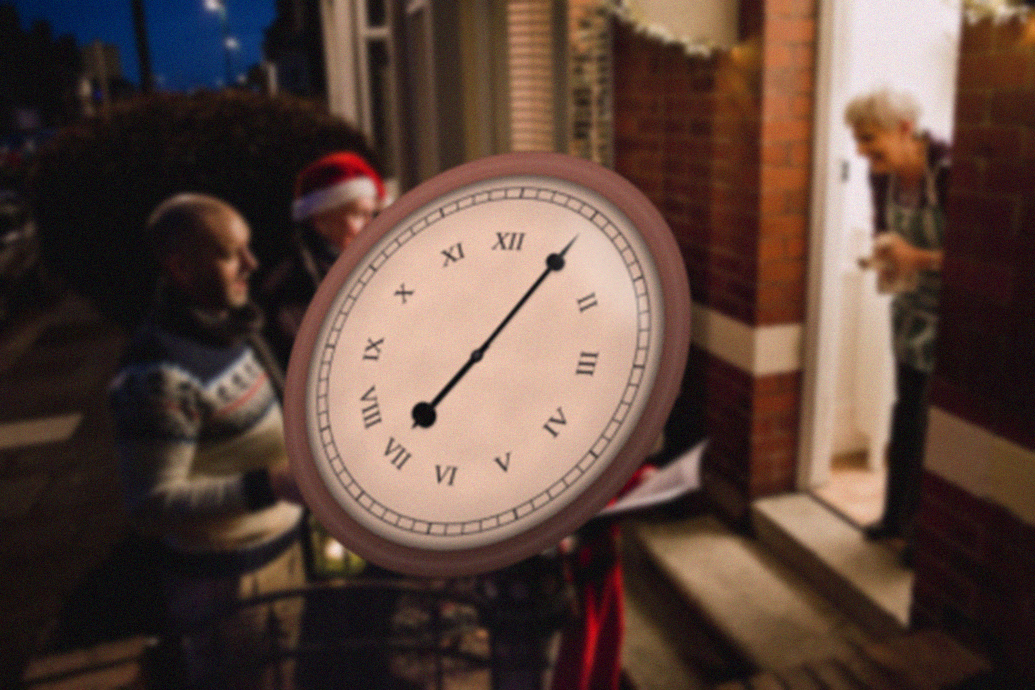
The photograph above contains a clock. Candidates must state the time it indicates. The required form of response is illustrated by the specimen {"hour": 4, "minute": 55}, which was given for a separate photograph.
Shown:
{"hour": 7, "minute": 5}
